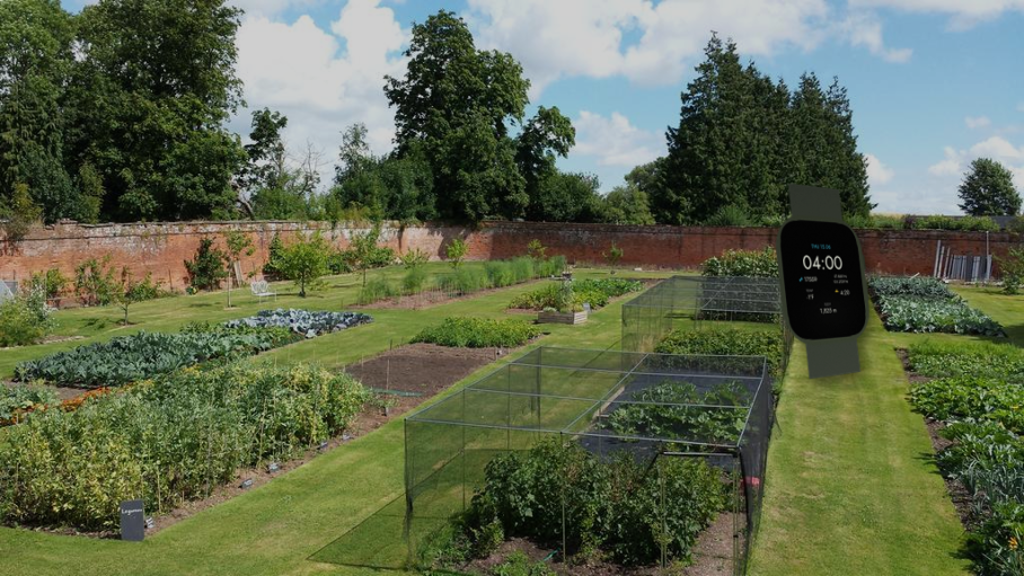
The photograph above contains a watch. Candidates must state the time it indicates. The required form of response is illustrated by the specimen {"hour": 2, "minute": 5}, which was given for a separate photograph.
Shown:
{"hour": 4, "minute": 0}
